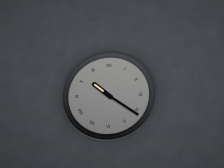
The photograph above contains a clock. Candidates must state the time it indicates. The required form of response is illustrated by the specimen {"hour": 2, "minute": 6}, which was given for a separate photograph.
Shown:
{"hour": 10, "minute": 21}
